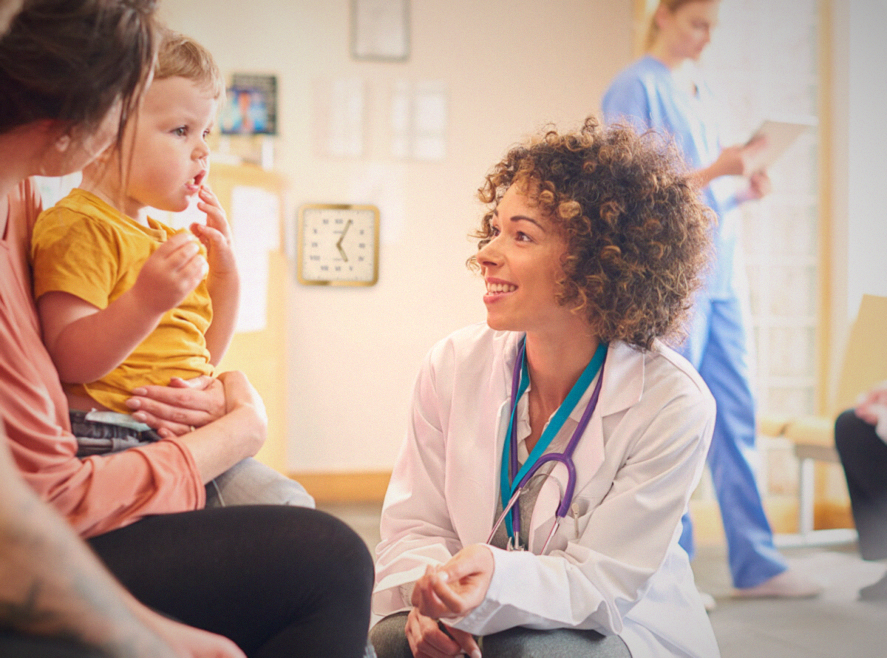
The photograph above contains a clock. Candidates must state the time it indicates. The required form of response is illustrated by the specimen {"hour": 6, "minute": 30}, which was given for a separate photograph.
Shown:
{"hour": 5, "minute": 4}
